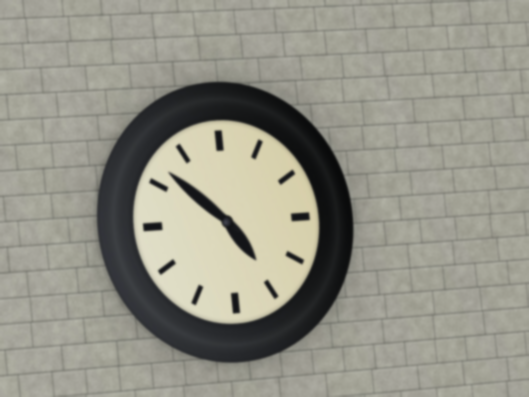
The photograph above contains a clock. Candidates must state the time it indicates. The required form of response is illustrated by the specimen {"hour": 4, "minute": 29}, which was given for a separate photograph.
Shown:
{"hour": 4, "minute": 52}
